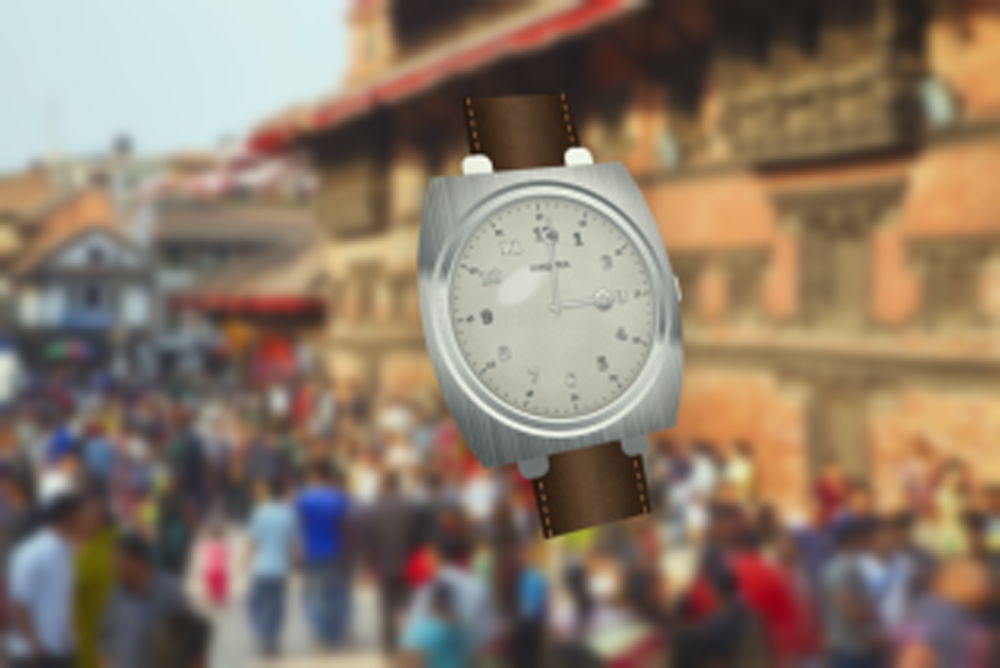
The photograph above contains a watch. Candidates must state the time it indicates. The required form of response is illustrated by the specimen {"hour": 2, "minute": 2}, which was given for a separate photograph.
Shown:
{"hour": 3, "minute": 1}
